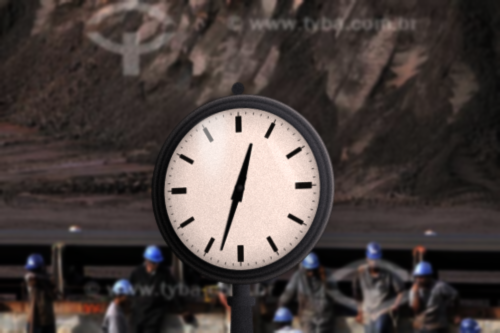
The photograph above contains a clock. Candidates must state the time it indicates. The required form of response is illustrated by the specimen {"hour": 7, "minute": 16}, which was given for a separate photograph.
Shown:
{"hour": 12, "minute": 33}
